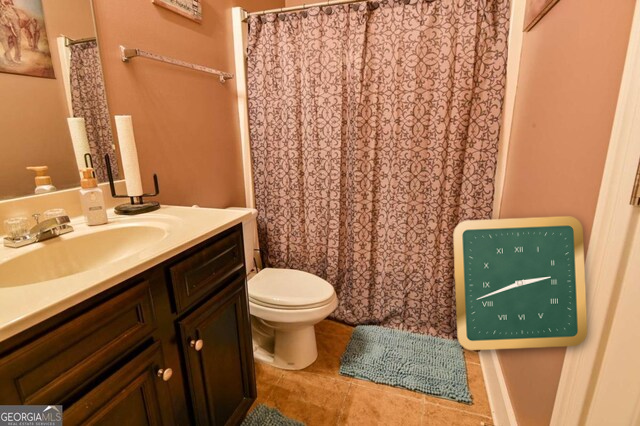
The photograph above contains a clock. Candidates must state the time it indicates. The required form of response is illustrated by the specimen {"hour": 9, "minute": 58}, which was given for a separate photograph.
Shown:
{"hour": 2, "minute": 42}
